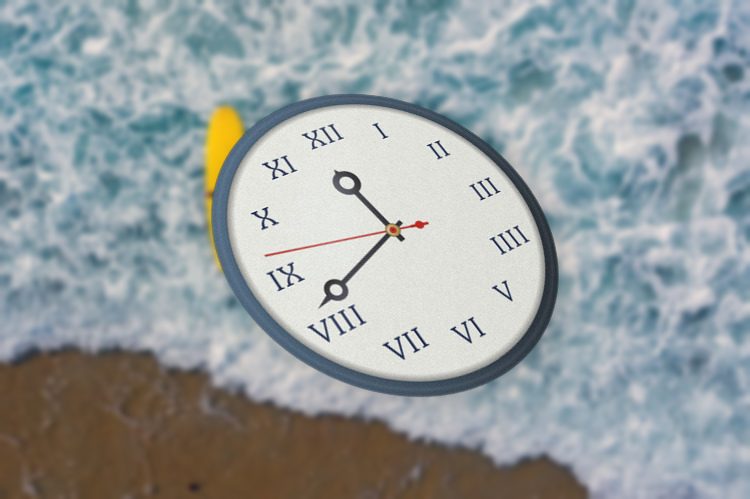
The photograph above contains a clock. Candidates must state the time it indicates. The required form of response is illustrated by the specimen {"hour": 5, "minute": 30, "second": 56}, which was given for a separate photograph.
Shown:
{"hour": 11, "minute": 41, "second": 47}
